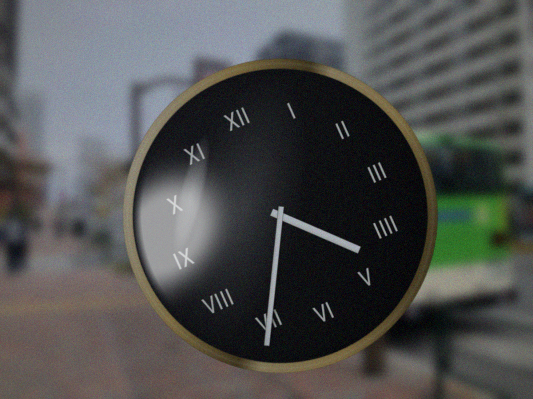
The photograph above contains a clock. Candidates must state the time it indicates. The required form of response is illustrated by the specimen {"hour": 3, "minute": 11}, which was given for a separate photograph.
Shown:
{"hour": 4, "minute": 35}
